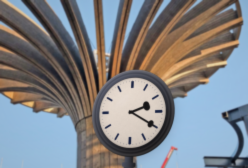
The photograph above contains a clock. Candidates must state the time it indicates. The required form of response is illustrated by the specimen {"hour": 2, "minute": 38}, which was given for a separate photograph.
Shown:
{"hour": 2, "minute": 20}
